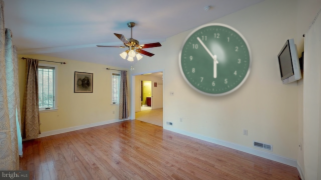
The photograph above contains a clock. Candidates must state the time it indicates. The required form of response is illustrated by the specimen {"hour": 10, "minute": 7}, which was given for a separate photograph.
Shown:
{"hour": 5, "minute": 53}
